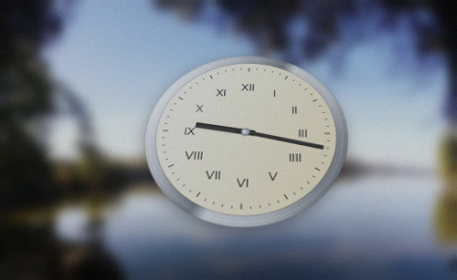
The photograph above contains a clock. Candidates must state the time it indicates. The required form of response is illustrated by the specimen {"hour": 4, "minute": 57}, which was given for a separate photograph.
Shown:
{"hour": 9, "minute": 17}
